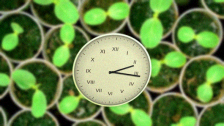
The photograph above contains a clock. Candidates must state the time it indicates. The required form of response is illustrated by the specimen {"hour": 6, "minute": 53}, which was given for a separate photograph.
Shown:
{"hour": 2, "minute": 16}
